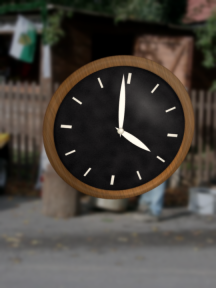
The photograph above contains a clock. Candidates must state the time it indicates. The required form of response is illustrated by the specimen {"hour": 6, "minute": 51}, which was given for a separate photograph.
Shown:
{"hour": 3, "minute": 59}
